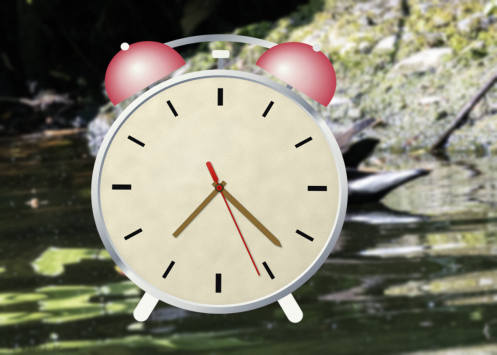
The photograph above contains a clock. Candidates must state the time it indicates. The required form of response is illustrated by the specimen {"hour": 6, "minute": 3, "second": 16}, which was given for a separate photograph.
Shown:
{"hour": 7, "minute": 22, "second": 26}
